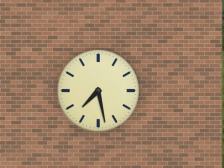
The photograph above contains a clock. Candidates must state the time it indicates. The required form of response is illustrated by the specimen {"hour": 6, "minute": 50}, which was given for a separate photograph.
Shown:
{"hour": 7, "minute": 28}
